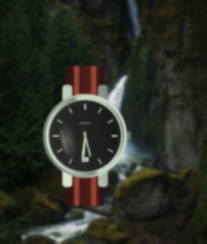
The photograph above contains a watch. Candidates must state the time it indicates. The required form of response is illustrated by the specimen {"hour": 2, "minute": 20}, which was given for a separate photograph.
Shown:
{"hour": 5, "minute": 31}
